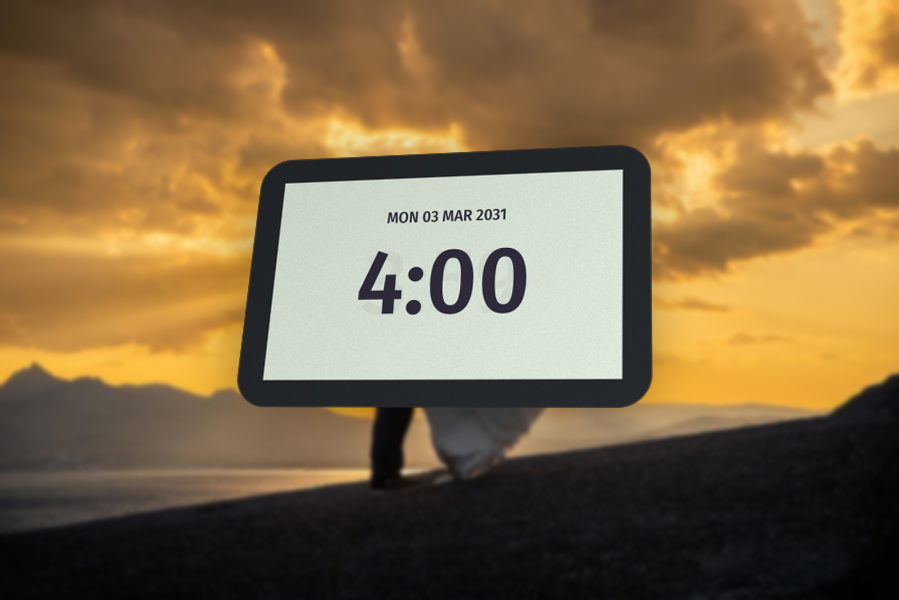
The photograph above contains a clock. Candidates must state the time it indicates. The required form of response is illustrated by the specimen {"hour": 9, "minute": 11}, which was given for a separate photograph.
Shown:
{"hour": 4, "minute": 0}
